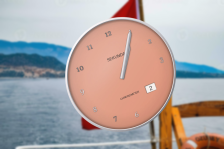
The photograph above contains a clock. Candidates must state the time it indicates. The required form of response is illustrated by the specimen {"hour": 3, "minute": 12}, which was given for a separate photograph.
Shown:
{"hour": 1, "minute": 5}
